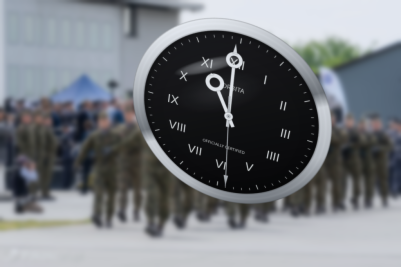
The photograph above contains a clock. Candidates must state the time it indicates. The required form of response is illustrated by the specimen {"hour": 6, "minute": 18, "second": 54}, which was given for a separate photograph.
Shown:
{"hour": 10, "minute": 59, "second": 29}
